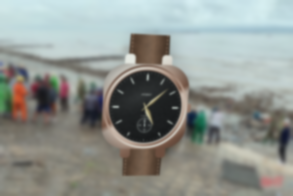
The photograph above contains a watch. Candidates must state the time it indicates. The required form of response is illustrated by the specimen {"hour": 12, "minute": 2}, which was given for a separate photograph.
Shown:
{"hour": 5, "minute": 8}
